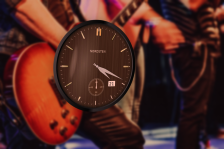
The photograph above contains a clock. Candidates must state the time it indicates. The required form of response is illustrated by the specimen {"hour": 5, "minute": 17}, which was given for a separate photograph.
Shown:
{"hour": 4, "minute": 19}
